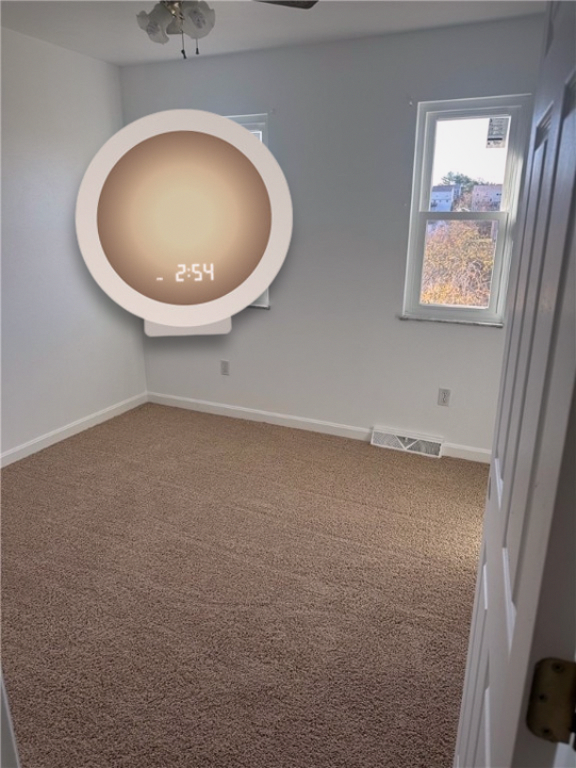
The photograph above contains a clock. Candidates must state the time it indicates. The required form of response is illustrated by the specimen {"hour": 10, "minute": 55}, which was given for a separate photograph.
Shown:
{"hour": 2, "minute": 54}
